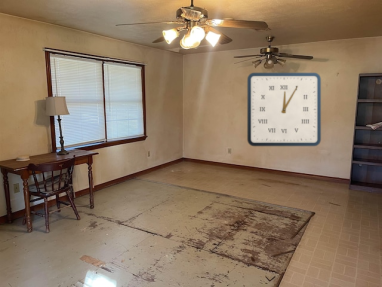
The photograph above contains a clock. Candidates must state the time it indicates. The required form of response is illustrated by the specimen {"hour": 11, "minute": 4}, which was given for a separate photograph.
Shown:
{"hour": 12, "minute": 5}
